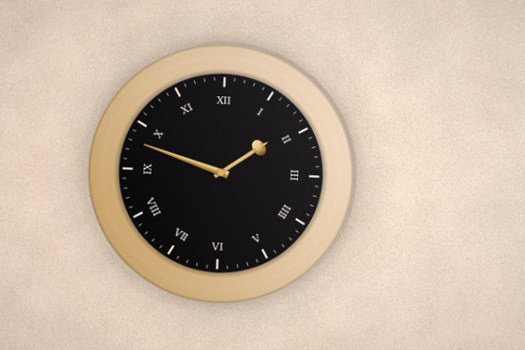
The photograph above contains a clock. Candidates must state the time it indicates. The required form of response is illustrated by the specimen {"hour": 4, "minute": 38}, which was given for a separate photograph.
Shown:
{"hour": 1, "minute": 48}
